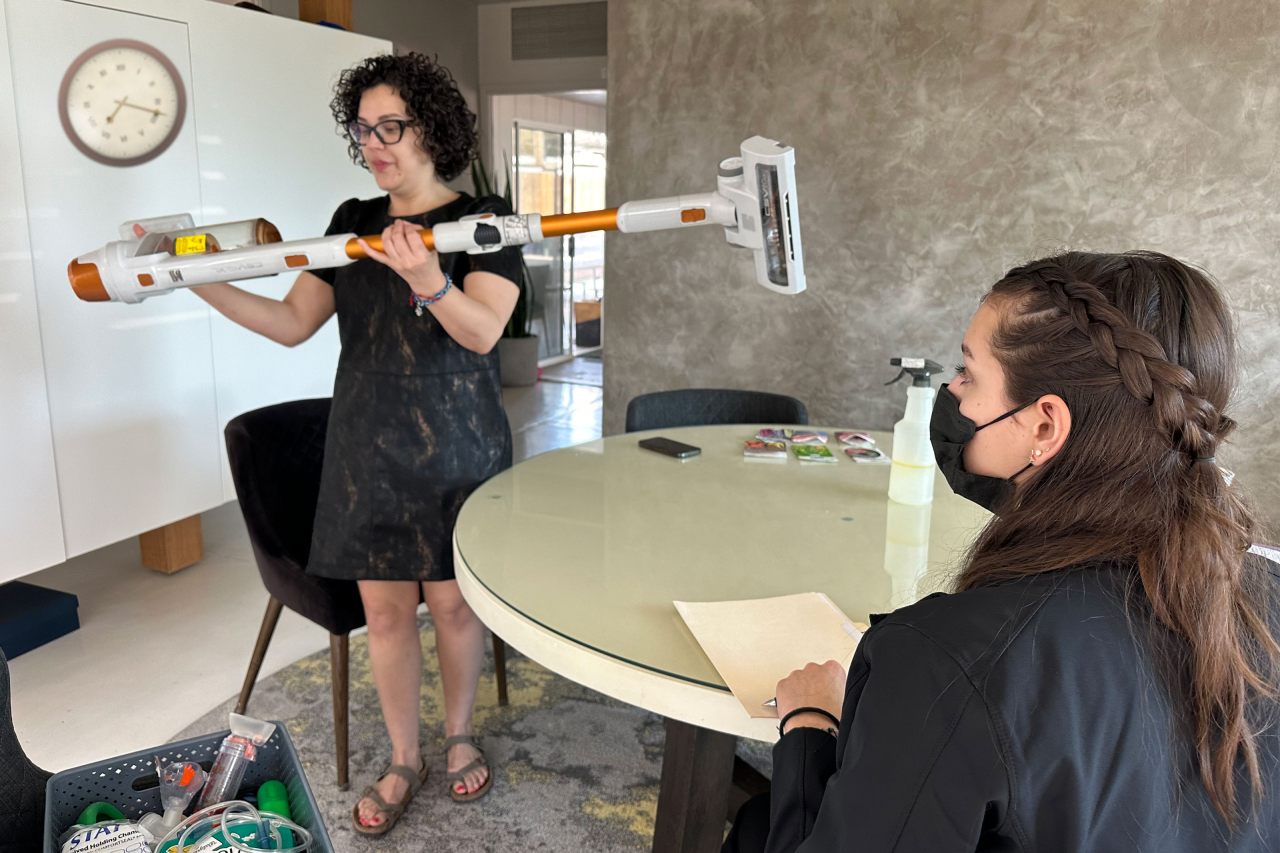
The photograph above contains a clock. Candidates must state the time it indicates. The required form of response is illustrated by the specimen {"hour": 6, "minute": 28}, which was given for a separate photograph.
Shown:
{"hour": 7, "minute": 18}
